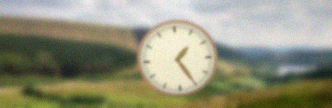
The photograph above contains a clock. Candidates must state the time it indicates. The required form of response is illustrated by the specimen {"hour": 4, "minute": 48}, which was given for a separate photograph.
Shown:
{"hour": 1, "minute": 25}
